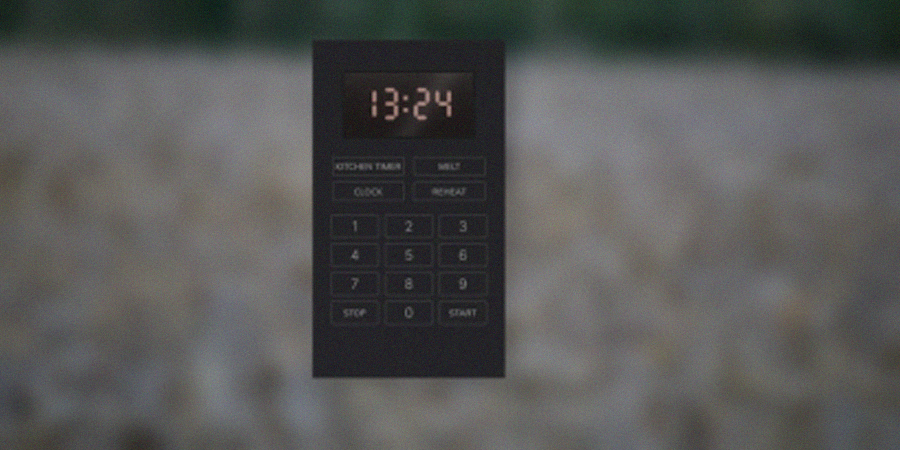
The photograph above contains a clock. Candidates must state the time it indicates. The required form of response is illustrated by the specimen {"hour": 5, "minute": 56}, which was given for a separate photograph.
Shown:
{"hour": 13, "minute": 24}
